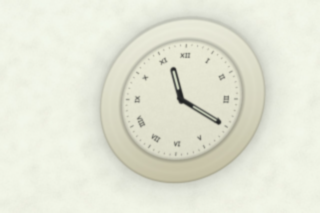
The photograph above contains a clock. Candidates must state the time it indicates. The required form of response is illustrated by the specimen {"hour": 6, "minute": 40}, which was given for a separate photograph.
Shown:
{"hour": 11, "minute": 20}
